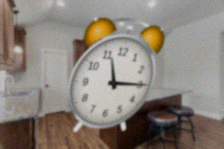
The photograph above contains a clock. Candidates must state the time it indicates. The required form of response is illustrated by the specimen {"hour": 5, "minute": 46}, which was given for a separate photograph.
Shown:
{"hour": 11, "minute": 15}
